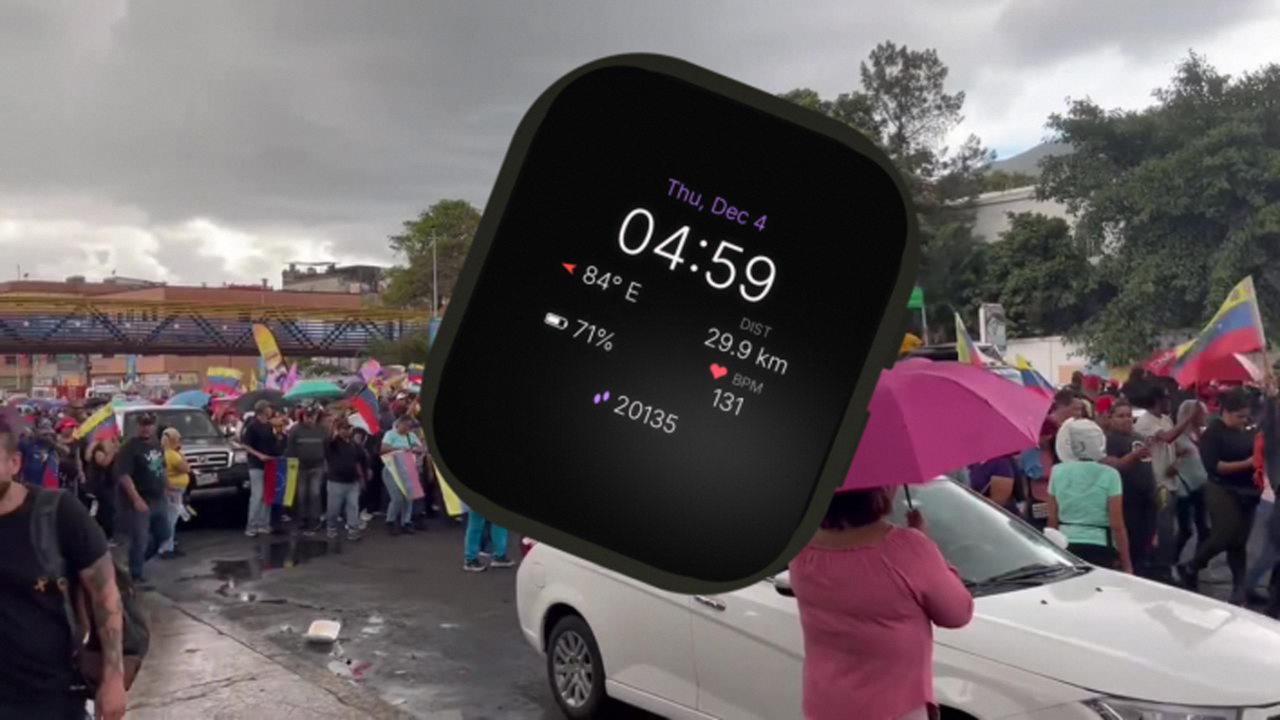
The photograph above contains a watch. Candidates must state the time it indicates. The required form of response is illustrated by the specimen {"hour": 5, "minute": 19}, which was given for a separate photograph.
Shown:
{"hour": 4, "minute": 59}
